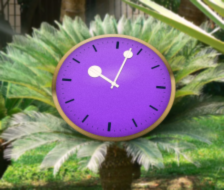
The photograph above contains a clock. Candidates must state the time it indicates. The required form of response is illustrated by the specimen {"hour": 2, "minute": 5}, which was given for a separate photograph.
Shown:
{"hour": 10, "minute": 3}
